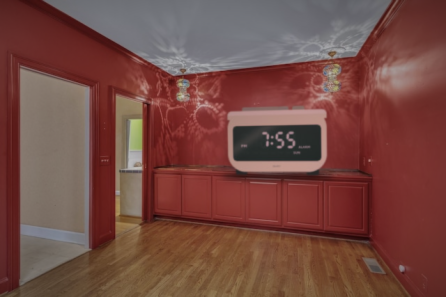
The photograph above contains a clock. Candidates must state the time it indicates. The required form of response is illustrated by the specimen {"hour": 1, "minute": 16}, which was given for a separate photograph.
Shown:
{"hour": 7, "minute": 55}
